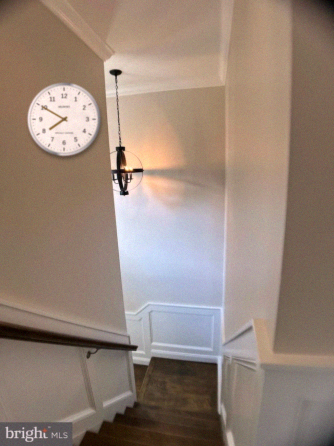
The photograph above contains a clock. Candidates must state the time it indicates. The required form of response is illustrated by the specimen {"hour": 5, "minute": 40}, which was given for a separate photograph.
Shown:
{"hour": 7, "minute": 50}
